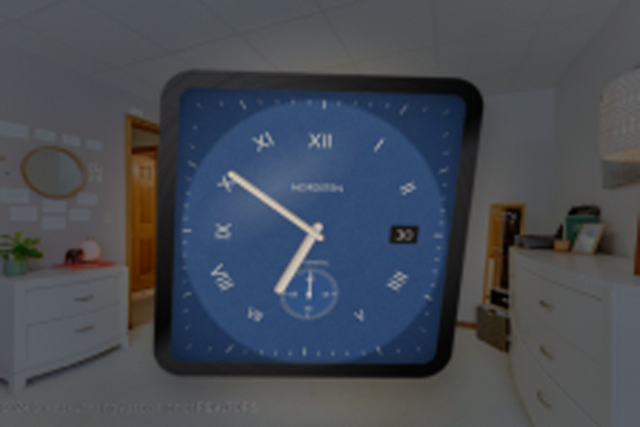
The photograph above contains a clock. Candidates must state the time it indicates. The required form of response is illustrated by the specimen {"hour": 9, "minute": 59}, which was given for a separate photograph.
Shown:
{"hour": 6, "minute": 51}
